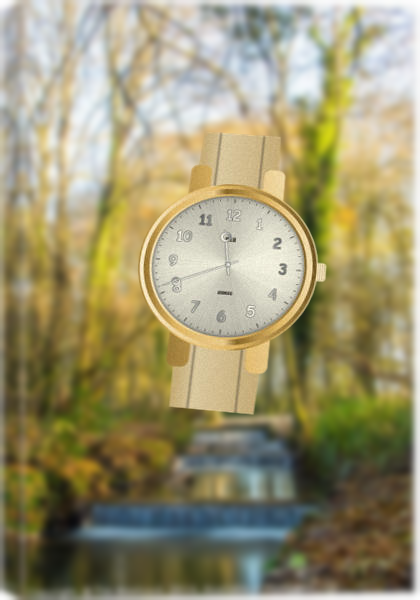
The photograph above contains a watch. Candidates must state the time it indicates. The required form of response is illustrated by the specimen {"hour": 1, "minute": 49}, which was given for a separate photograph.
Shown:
{"hour": 11, "minute": 41}
